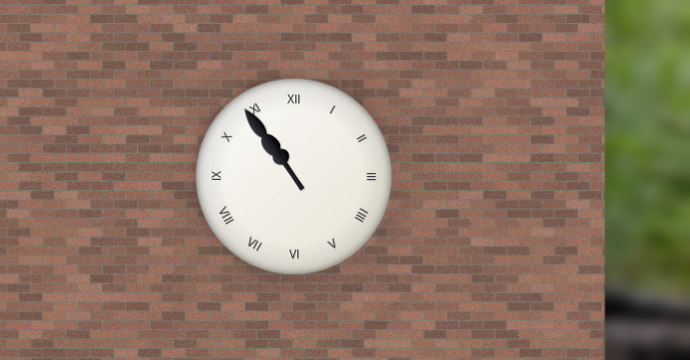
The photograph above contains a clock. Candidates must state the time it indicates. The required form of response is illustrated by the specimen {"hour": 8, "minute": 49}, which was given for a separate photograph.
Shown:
{"hour": 10, "minute": 54}
